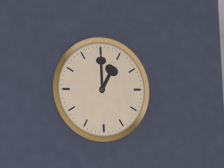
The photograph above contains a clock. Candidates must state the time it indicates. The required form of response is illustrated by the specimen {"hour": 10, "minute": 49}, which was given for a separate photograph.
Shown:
{"hour": 1, "minute": 0}
